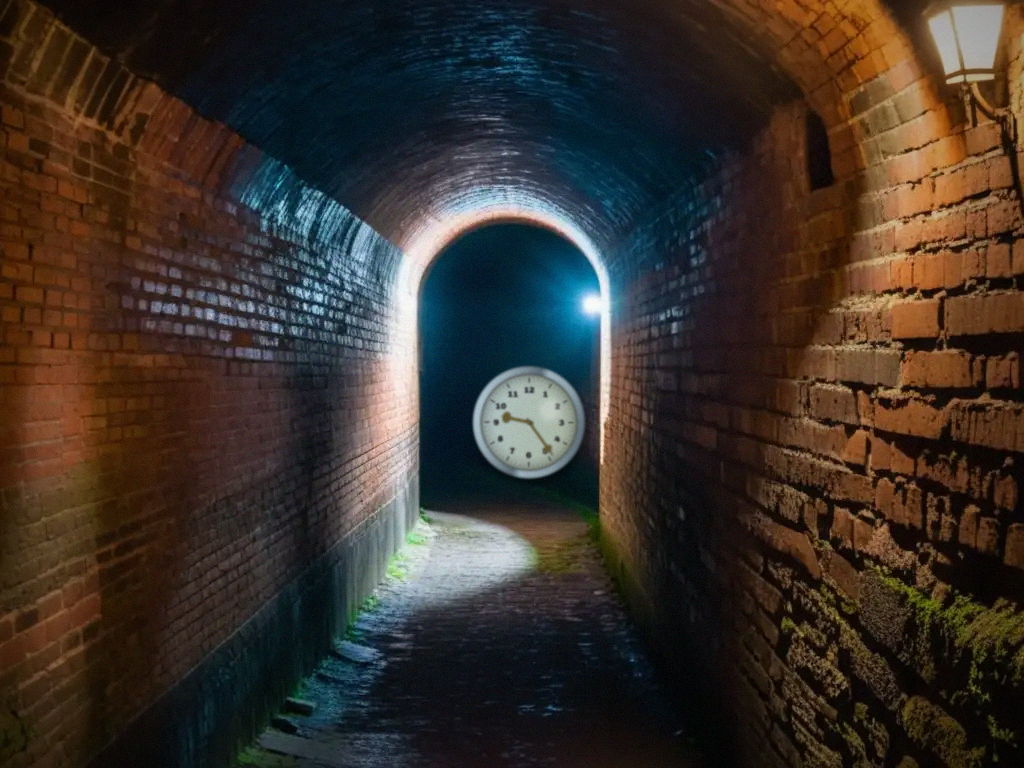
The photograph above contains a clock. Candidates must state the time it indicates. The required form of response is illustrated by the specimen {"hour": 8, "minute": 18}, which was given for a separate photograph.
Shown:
{"hour": 9, "minute": 24}
